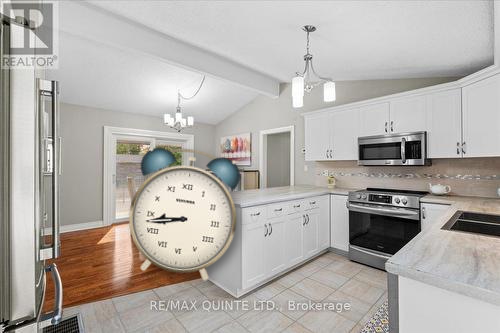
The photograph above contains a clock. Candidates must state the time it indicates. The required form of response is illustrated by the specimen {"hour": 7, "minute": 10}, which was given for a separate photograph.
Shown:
{"hour": 8, "minute": 43}
